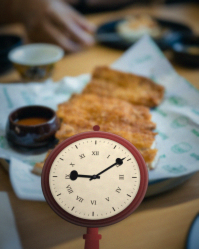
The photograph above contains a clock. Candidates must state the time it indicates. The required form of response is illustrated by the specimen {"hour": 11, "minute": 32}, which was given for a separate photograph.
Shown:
{"hour": 9, "minute": 9}
